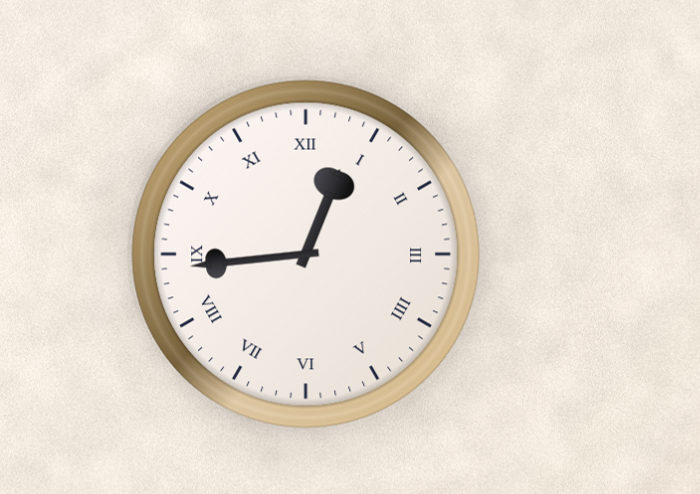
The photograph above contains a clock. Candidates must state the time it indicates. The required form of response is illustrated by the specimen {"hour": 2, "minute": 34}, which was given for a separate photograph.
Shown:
{"hour": 12, "minute": 44}
